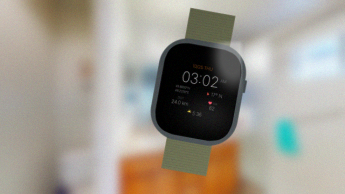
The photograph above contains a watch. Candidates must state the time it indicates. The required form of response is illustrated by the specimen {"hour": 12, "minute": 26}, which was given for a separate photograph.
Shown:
{"hour": 3, "minute": 2}
